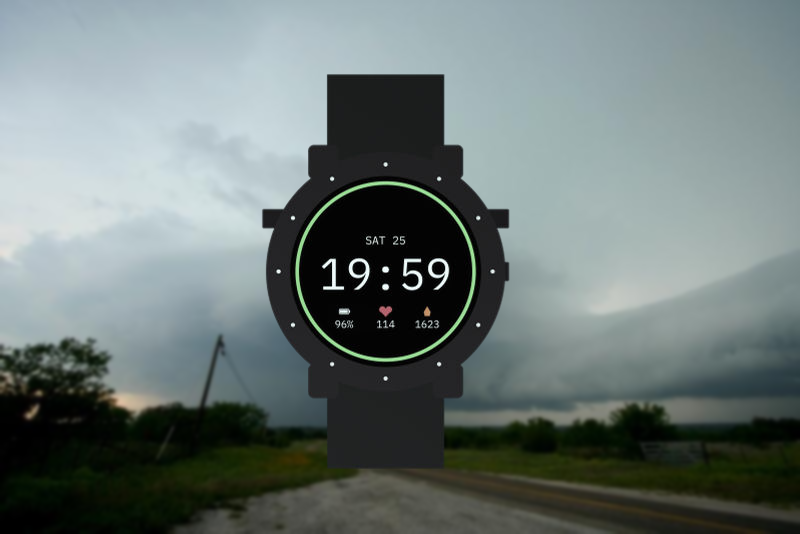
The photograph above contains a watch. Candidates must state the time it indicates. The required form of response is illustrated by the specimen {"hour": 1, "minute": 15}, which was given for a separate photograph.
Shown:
{"hour": 19, "minute": 59}
